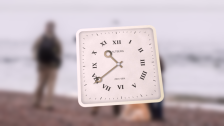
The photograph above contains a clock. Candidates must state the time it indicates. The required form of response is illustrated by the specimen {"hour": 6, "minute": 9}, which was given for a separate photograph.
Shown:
{"hour": 10, "minute": 39}
